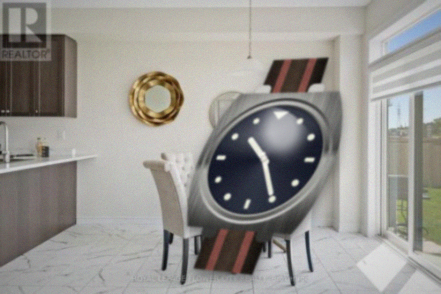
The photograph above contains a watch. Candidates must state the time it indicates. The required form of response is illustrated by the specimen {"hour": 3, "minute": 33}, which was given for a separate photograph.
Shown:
{"hour": 10, "minute": 25}
